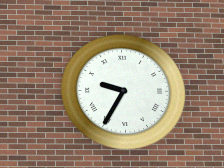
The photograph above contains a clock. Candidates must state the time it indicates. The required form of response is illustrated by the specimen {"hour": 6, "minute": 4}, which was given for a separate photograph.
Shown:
{"hour": 9, "minute": 35}
